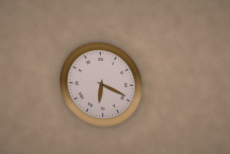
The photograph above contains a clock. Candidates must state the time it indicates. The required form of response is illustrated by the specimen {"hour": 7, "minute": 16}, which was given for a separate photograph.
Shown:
{"hour": 6, "minute": 19}
